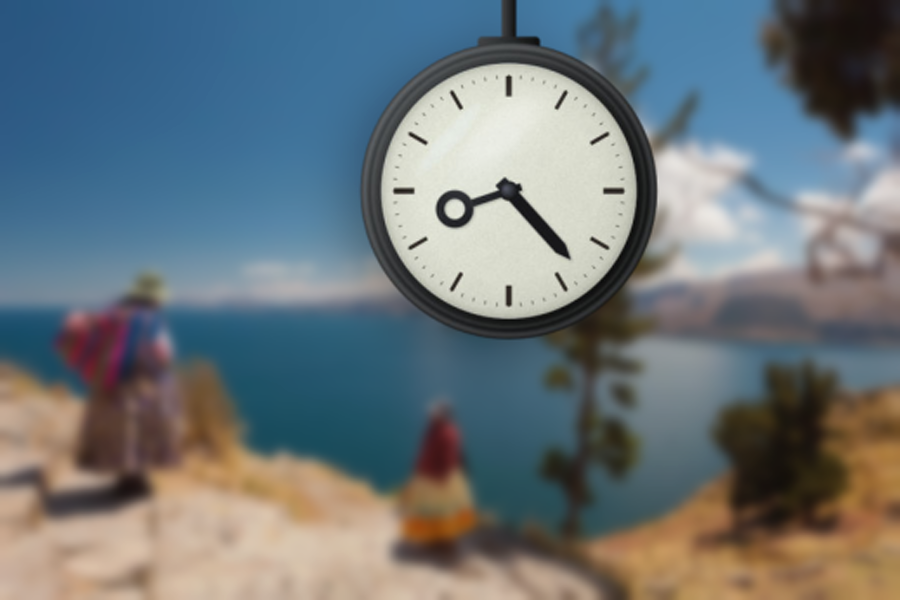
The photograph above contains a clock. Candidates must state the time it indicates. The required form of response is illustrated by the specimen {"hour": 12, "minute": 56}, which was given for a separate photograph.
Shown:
{"hour": 8, "minute": 23}
